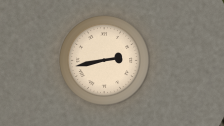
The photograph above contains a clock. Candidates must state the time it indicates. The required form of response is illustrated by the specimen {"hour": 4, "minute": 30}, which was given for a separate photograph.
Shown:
{"hour": 2, "minute": 43}
